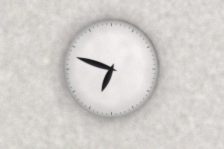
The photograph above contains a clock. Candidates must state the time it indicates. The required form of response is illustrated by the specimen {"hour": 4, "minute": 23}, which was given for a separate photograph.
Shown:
{"hour": 6, "minute": 48}
